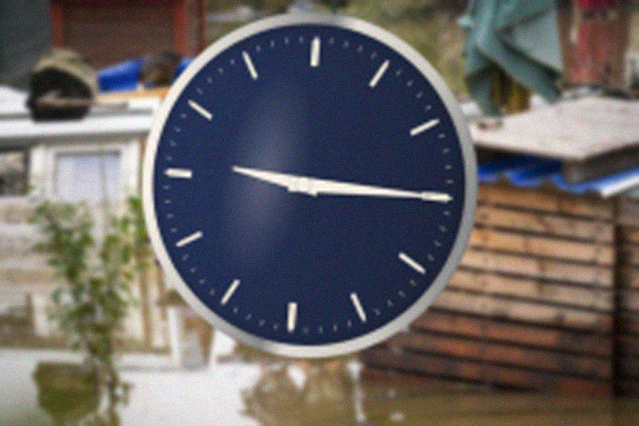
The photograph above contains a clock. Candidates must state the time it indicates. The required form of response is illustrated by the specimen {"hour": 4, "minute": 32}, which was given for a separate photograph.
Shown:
{"hour": 9, "minute": 15}
